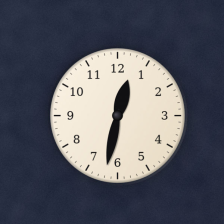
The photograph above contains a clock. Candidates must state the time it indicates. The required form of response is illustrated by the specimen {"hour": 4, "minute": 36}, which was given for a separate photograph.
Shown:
{"hour": 12, "minute": 32}
